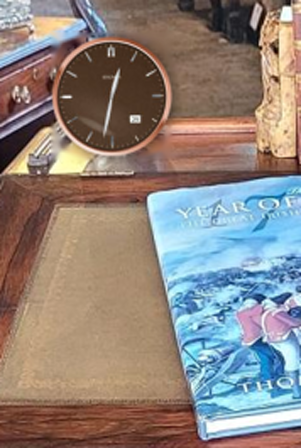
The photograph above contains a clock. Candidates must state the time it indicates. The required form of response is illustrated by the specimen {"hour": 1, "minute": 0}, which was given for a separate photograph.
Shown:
{"hour": 12, "minute": 32}
